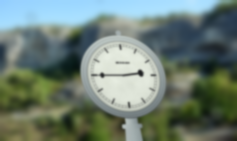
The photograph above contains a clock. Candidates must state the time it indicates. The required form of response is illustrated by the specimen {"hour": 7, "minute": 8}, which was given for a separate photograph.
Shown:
{"hour": 2, "minute": 45}
